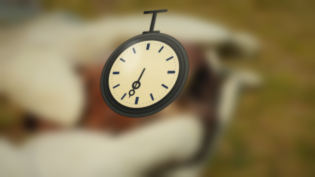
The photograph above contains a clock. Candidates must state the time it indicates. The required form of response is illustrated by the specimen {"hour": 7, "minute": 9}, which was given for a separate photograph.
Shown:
{"hour": 6, "minute": 33}
